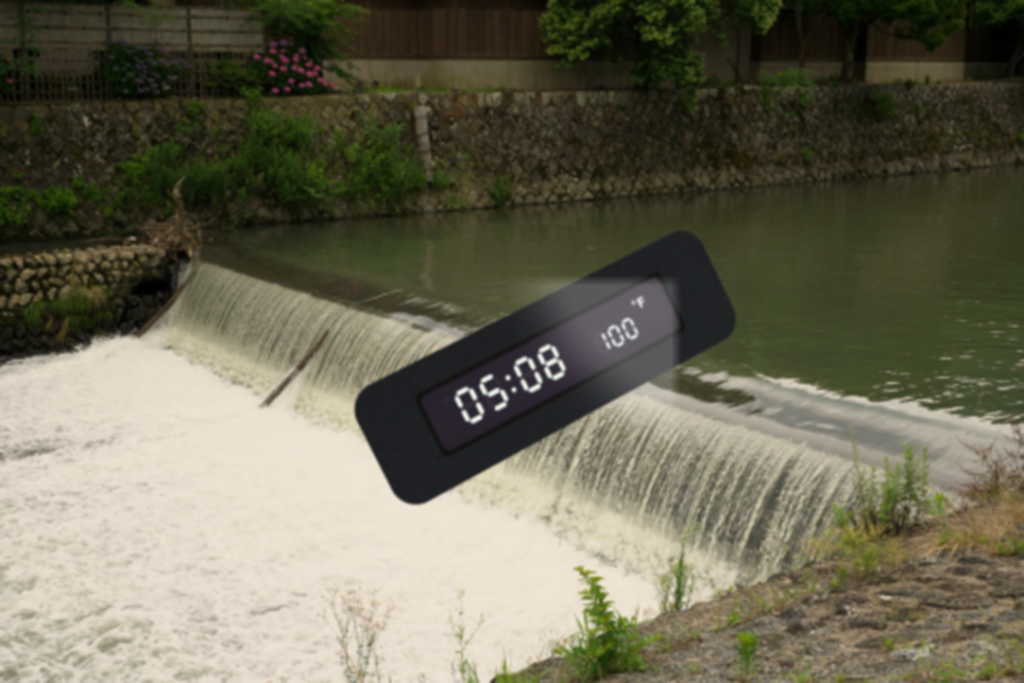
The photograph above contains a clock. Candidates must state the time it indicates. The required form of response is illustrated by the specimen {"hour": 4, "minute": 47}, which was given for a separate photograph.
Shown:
{"hour": 5, "minute": 8}
